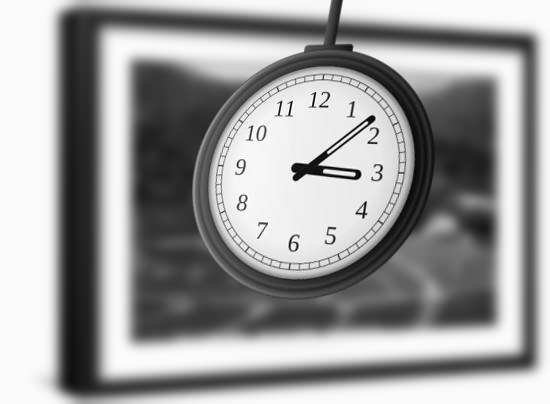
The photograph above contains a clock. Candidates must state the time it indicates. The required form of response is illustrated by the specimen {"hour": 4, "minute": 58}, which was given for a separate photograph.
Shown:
{"hour": 3, "minute": 8}
